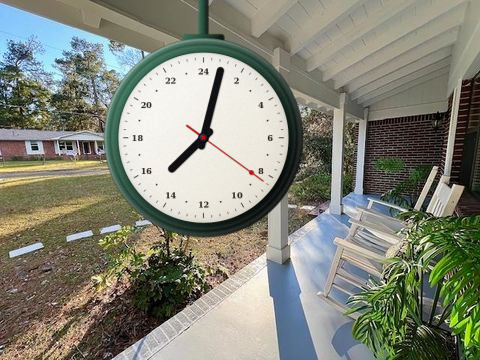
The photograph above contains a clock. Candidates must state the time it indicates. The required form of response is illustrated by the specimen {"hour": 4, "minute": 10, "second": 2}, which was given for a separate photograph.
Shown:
{"hour": 15, "minute": 2, "second": 21}
